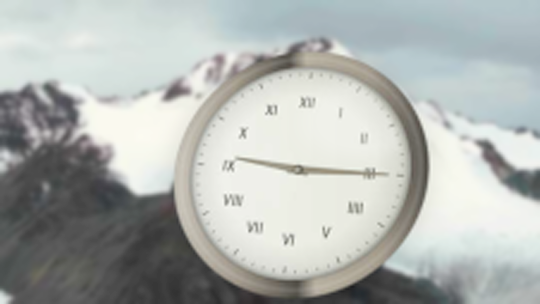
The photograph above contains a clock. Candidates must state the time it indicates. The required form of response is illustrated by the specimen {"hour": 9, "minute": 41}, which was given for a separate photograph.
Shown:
{"hour": 9, "minute": 15}
